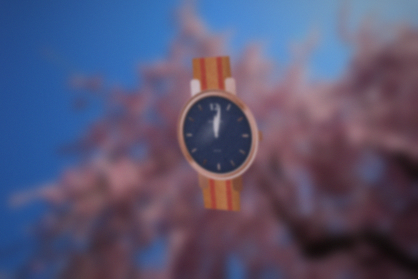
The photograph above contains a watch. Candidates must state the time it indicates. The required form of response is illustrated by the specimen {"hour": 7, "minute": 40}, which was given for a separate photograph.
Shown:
{"hour": 12, "minute": 2}
